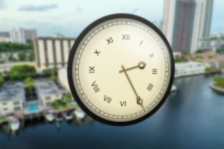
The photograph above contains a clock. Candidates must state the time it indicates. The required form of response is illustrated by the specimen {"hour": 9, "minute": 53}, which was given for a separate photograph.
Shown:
{"hour": 2, "minute": 25}
